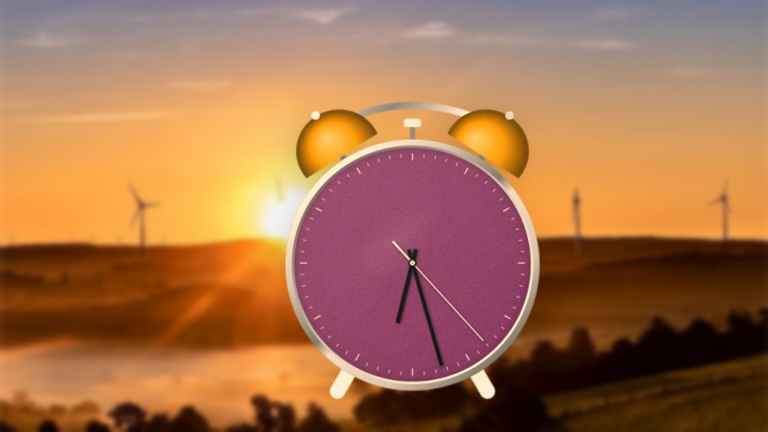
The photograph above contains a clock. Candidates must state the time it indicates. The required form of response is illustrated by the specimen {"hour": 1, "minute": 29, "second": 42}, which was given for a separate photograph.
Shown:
{"hour": 6, "minute": 27, "second": 23}
